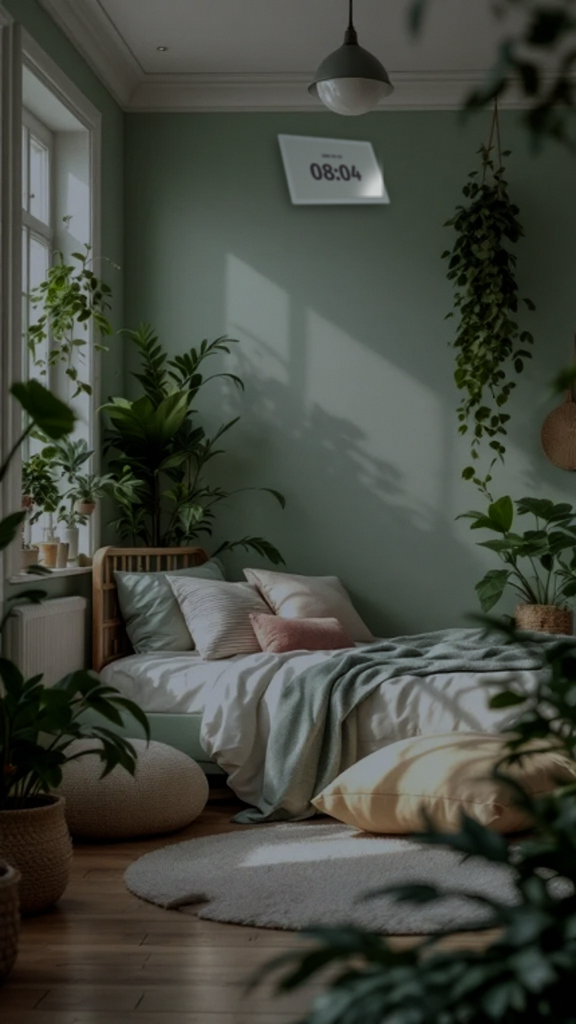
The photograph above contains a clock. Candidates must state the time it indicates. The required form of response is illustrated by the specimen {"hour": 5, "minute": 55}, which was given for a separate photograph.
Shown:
{"hour": 8, "minute": 4}
